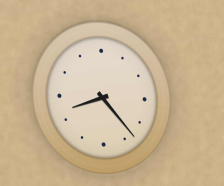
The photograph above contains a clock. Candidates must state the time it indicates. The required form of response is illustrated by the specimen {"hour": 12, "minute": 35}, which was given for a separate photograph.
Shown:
{"hour": 8, "minute": 23}
